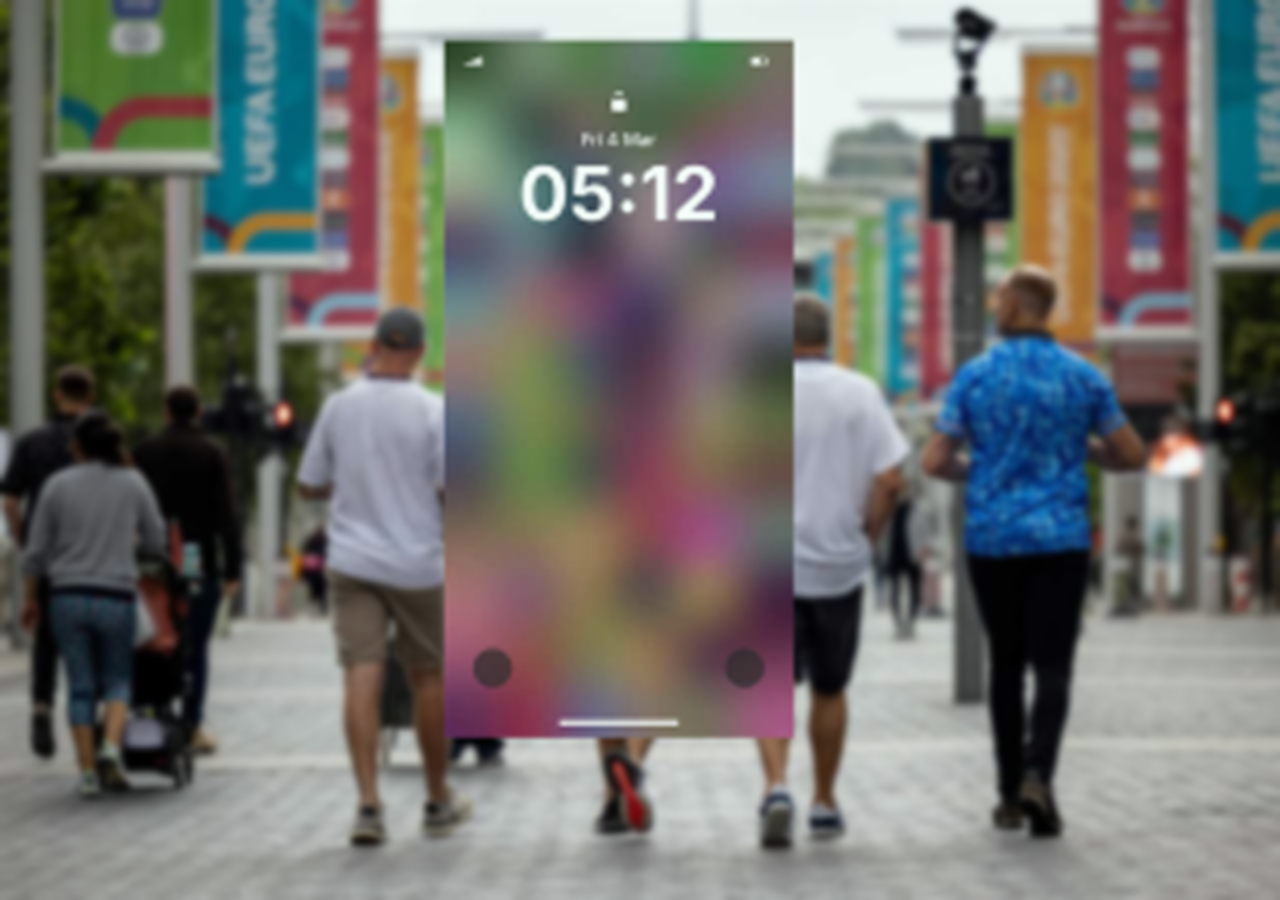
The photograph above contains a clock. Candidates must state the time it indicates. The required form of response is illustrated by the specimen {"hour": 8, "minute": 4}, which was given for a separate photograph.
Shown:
{"hour": 5, "minute": 12}
